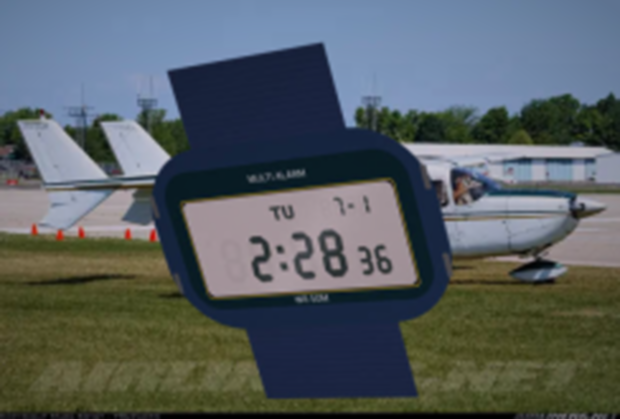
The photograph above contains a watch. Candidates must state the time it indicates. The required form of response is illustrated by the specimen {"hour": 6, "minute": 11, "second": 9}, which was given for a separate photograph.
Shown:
{"hour": 2, "minute": 28, "second": 36}
